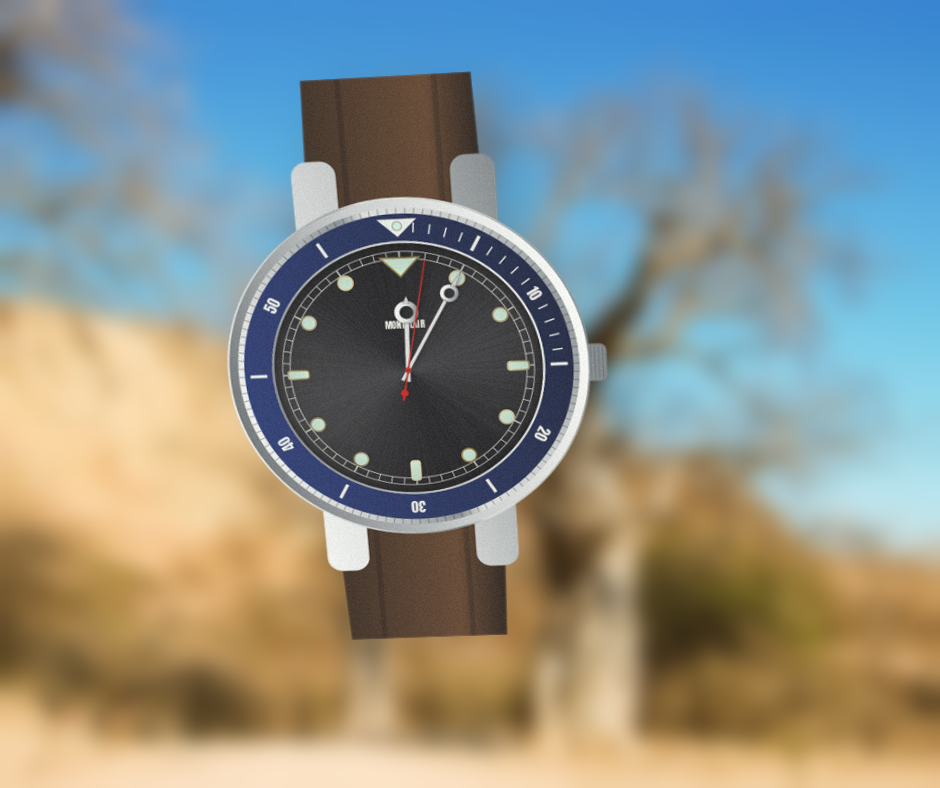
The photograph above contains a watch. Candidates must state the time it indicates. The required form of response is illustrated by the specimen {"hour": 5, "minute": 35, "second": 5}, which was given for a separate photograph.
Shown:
{"hour": 12, "minute": 5, "second": 2}
